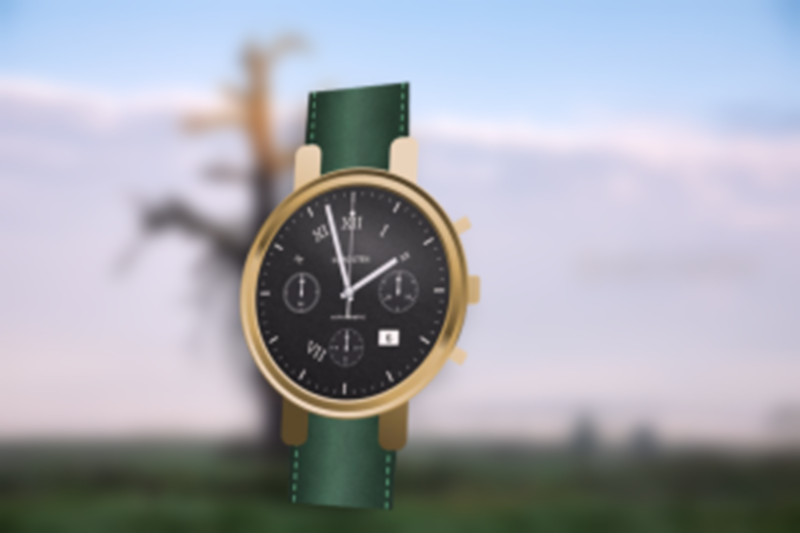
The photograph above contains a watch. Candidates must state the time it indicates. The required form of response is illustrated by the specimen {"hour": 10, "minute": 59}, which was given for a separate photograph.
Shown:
{"hour": 1, "minute": 57}
